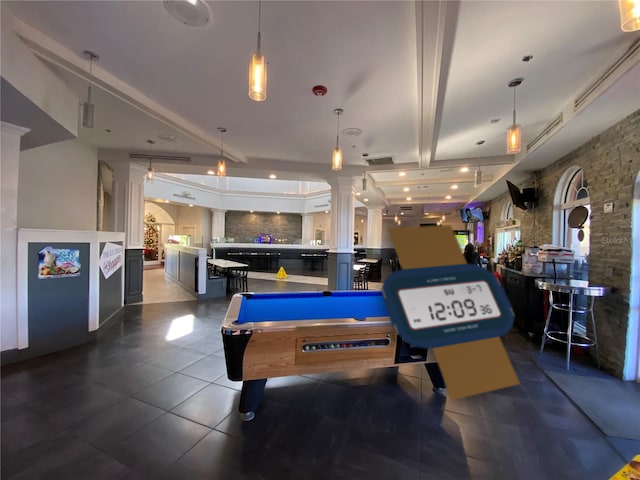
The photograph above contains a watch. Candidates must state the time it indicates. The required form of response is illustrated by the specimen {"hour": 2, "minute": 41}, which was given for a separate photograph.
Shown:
{"hour": 12, "minute": 9}
